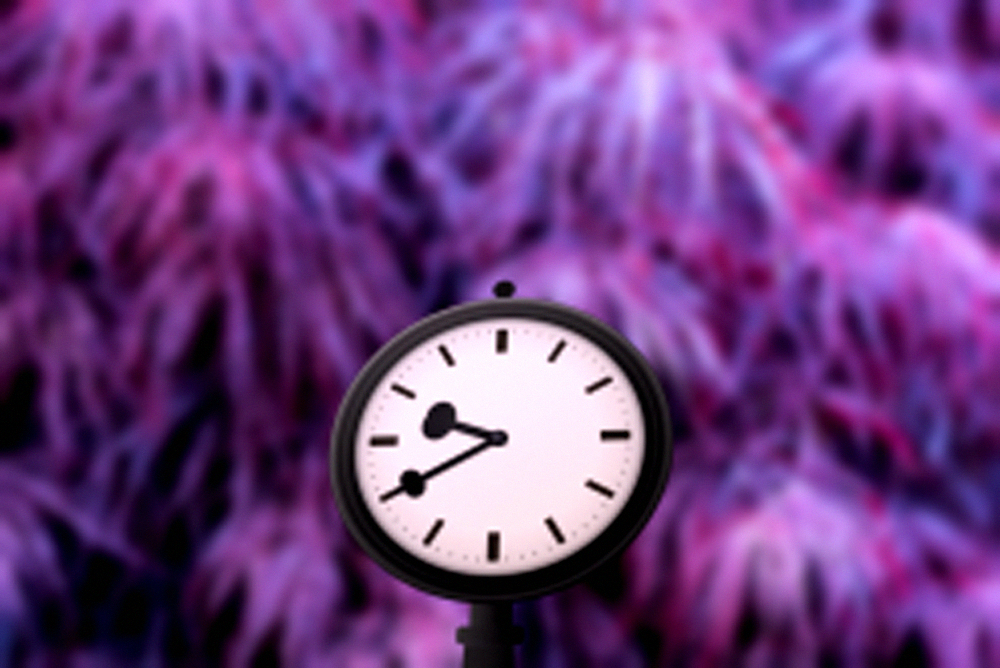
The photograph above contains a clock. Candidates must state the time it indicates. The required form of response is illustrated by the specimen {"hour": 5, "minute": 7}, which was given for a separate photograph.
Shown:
{"hour": 9, "minute": 40}
